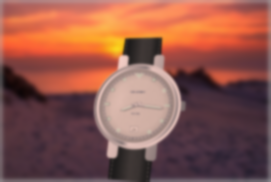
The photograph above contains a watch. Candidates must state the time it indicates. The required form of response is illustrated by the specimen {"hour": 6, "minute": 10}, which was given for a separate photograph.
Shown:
{"hour": 8, "minute": 16}
